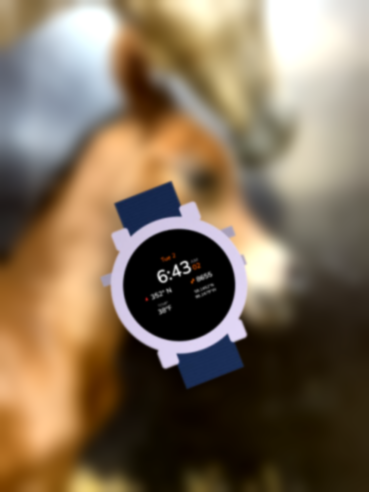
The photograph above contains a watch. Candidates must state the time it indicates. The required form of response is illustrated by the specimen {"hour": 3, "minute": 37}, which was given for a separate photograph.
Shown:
{"hour": 6, "minute": 43}
